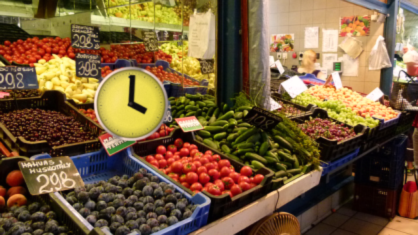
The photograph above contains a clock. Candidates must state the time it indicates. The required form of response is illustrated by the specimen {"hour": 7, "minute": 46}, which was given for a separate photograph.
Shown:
{"hour": 4, "minute": 1}
